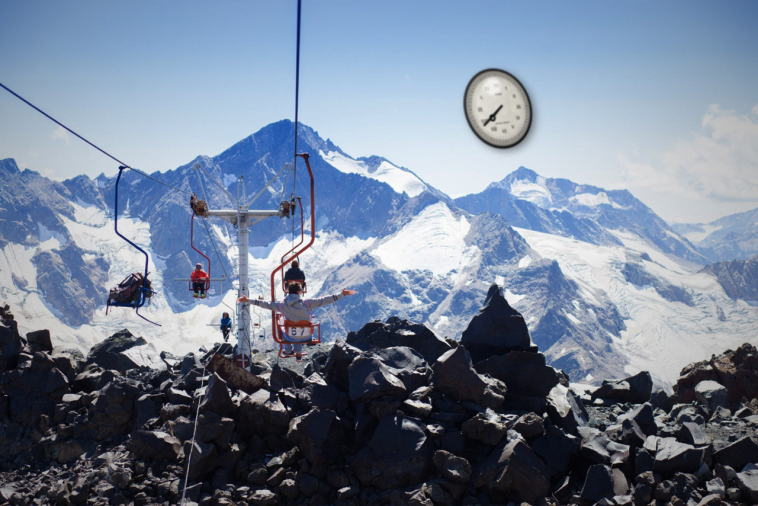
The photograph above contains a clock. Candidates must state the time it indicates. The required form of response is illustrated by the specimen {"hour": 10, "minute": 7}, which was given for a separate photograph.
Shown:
{"hour": 7, "minute": 39}
